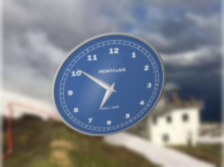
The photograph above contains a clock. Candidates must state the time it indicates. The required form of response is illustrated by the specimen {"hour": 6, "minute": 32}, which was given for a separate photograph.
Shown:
{"hour": 6, "minute": 51}
